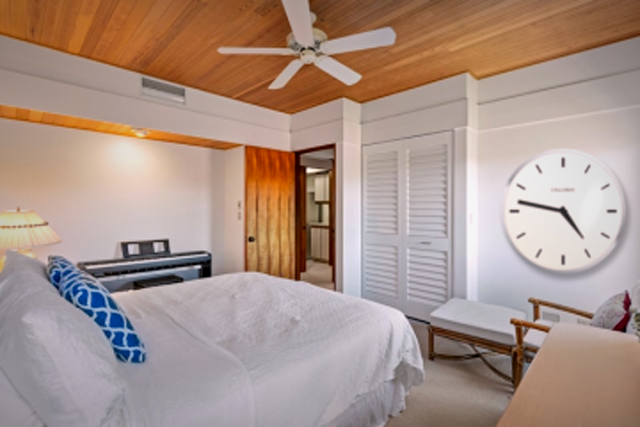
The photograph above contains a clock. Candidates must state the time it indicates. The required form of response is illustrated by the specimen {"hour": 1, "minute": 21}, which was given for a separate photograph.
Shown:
{"hour": 4, "minute": 47}
